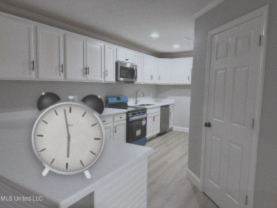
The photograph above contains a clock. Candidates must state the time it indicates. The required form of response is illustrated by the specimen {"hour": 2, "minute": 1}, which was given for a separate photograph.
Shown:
{"hour": 5, "minute": 58}
